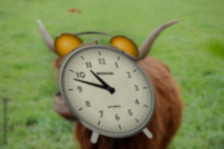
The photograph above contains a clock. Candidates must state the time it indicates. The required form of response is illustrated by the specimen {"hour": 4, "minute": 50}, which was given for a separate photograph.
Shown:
{"hour": 10, "minute": 48}
